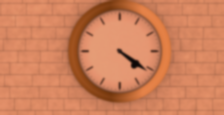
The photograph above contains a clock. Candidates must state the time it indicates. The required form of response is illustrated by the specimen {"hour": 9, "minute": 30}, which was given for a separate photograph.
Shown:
{"hour": 4, "minute": 21}
